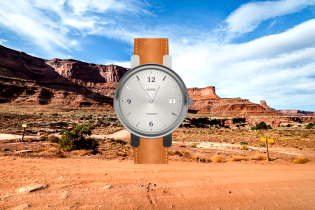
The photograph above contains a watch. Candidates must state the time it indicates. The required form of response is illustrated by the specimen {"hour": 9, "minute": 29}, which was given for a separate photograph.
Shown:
{"hour": 12, "minute": 54}
